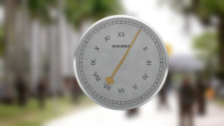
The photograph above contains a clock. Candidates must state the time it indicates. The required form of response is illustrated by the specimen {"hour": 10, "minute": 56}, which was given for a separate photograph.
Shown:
{"hour": 7, "minute": 5}
